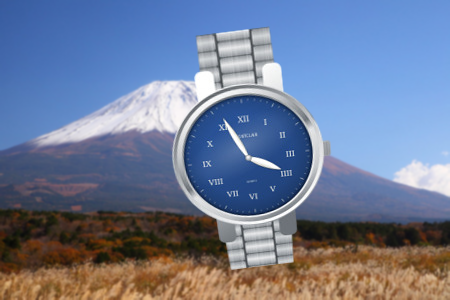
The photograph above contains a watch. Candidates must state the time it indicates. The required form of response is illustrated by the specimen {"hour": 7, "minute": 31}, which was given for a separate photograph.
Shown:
{"hour": 3, "minute": 56}
